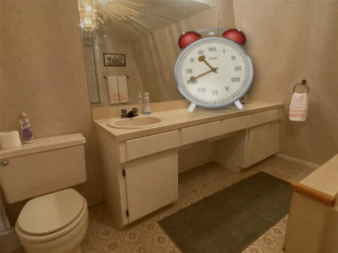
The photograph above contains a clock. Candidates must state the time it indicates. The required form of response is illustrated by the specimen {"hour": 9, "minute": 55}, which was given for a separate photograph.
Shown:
{"hour": 10, "minute": 41}
